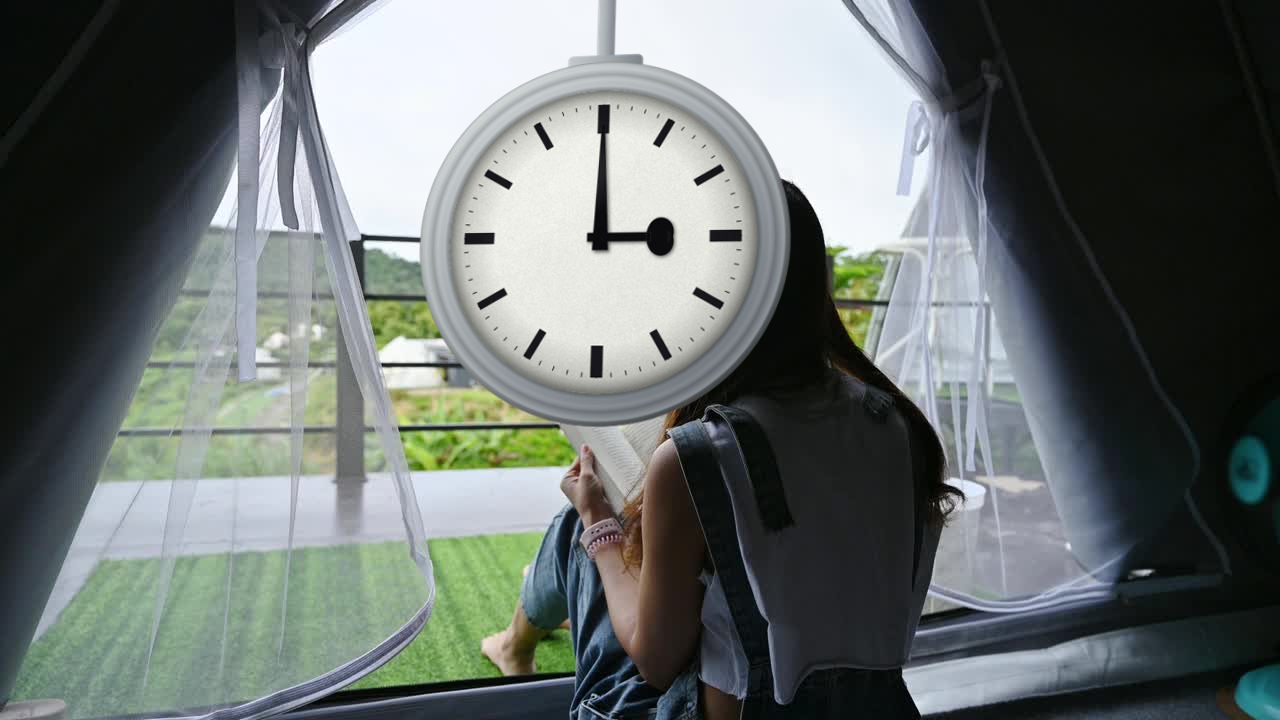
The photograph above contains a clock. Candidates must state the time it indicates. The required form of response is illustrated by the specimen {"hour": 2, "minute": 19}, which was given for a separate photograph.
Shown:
{"hour": 3, "minute": 0}
